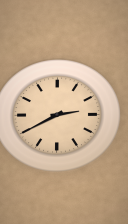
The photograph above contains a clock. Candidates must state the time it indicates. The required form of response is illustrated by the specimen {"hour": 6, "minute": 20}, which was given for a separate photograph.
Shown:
{"hour": 2, "minute": 40}
